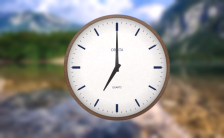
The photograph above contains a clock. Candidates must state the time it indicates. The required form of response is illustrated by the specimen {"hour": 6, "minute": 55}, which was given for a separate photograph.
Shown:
{"hour": 7, "minute": 0}
